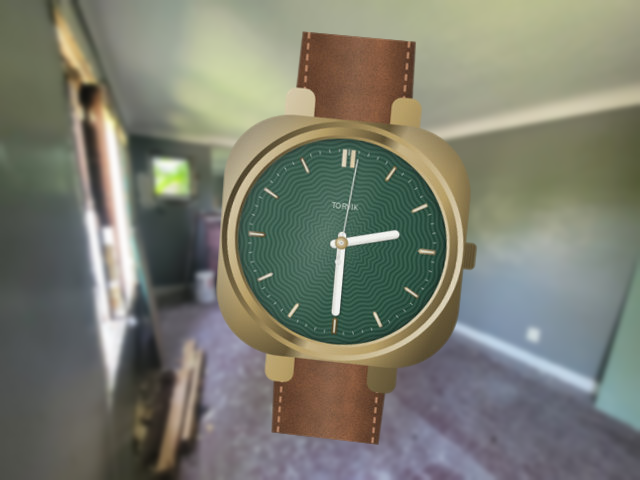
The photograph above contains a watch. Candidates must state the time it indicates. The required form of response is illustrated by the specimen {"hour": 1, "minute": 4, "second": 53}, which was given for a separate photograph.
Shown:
{"hour": 2, "minute": 30, "second": 1}
